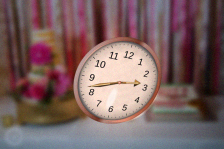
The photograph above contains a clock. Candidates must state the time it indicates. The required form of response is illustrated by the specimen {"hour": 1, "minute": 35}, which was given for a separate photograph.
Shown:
{"hour": 2, "minute": 42}
